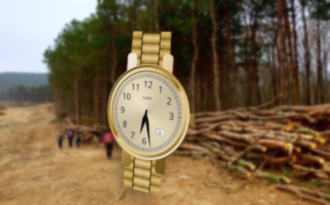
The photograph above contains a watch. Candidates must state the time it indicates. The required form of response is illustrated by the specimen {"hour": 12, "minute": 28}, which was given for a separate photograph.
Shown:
{"hour": 6, "minute": 28}
